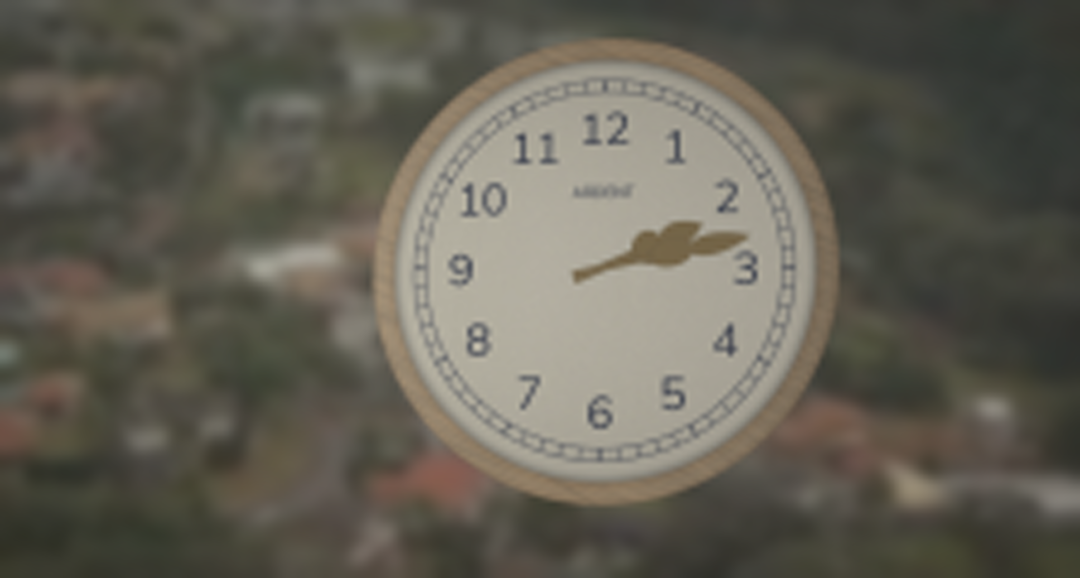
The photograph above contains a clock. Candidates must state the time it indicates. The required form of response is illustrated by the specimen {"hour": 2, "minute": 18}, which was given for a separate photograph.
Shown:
{"hour": 2, "minute": 13}
